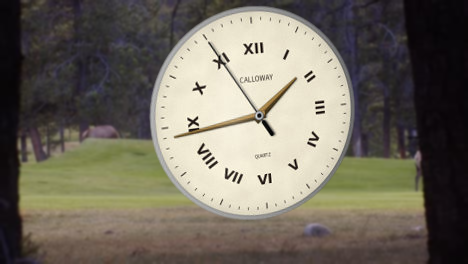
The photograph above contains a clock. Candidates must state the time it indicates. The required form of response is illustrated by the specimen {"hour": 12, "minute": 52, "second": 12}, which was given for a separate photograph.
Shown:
{"hour": 1, "minute": 43, "second": 55}
